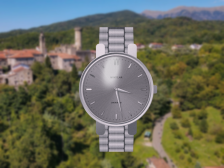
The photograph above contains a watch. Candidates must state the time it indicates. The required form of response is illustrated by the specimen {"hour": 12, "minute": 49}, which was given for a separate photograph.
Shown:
{"hour": 3, "minute": 28}
